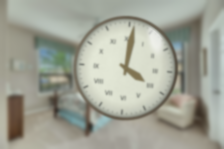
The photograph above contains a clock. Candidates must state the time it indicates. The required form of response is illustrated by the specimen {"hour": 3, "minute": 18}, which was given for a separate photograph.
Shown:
{"hour": 4, "minute": 1}
